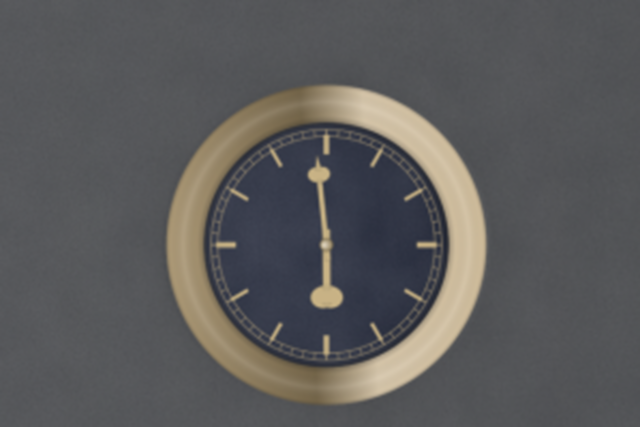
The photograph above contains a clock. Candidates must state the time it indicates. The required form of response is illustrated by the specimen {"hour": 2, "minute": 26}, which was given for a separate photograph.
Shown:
{"hour": 5, "minute": 59}
